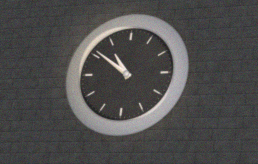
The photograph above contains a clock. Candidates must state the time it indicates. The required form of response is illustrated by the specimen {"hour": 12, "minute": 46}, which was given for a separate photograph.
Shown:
{"hour": 10, "minute": 51}
